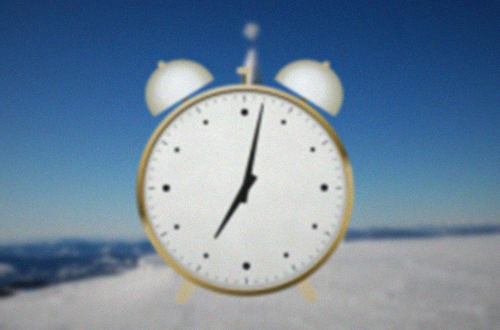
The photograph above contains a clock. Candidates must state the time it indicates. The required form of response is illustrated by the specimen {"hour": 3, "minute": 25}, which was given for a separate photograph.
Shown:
{"hour": 7, "minute": 2}
